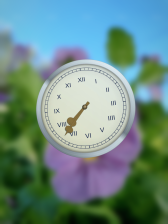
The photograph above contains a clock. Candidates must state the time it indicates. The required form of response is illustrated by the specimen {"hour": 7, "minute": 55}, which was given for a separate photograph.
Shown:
{"hour": 7, "minute": 37}
